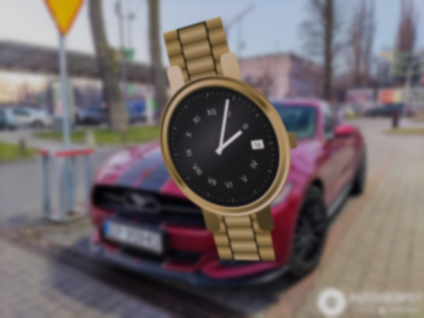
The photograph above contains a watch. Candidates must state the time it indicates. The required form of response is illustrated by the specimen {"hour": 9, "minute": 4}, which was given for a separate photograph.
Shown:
{"hour": 2, "minute": 4}
